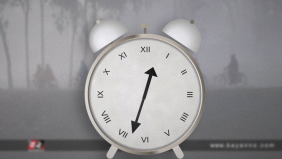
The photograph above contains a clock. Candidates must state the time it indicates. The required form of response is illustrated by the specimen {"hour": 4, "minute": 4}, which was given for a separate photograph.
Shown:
{"hour": 12, "minute": 33}
